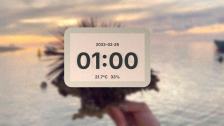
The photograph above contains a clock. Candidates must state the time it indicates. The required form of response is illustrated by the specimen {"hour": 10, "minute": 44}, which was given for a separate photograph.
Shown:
{"hour": 1, "minute": 0}
